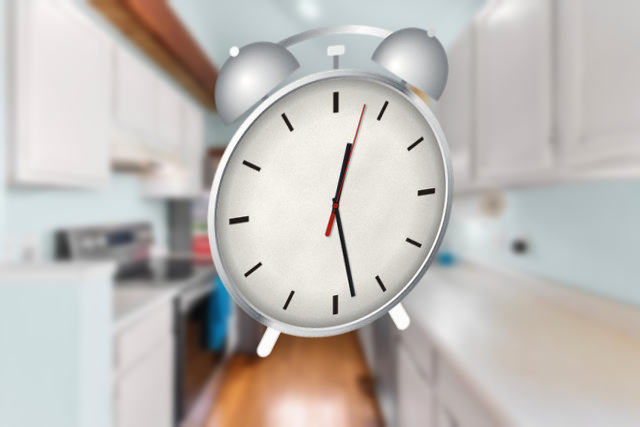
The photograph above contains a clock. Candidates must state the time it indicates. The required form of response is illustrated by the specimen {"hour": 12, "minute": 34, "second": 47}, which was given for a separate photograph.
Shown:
{"hour": 12, "minute": 28, "second": 3}
